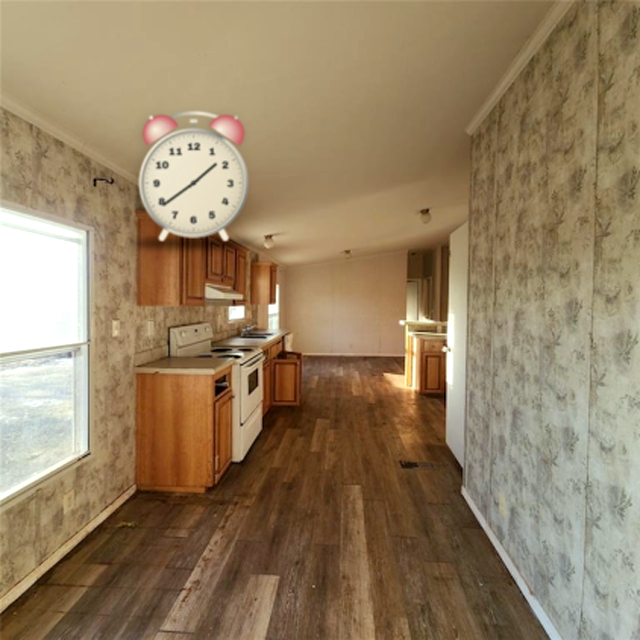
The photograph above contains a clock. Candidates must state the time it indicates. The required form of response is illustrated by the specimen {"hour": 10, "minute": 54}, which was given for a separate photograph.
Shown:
{"hour": 1, "minute": 39}
